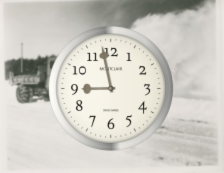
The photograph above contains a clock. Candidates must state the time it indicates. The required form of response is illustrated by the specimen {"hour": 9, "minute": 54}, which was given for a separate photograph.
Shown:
{"hour": 8, "minute": 58}
